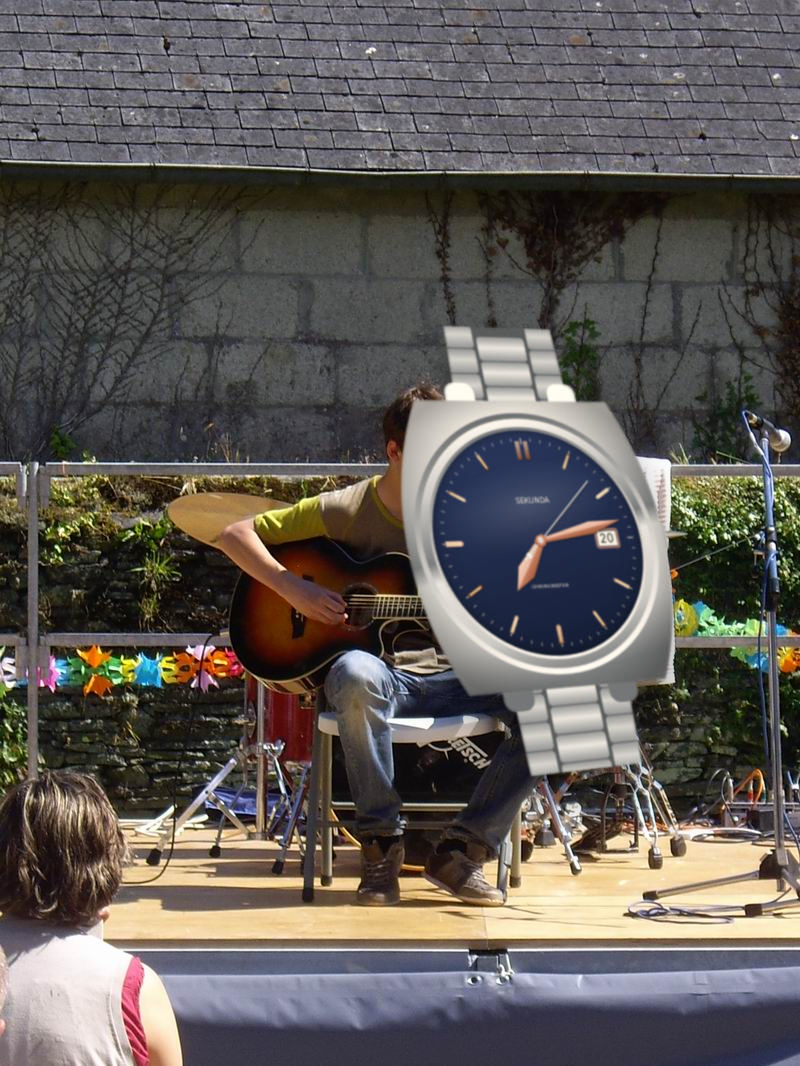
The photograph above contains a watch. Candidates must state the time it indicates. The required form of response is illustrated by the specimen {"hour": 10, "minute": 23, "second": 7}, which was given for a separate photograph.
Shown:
{"hour": 7, "minute": 13, "second": 8}
